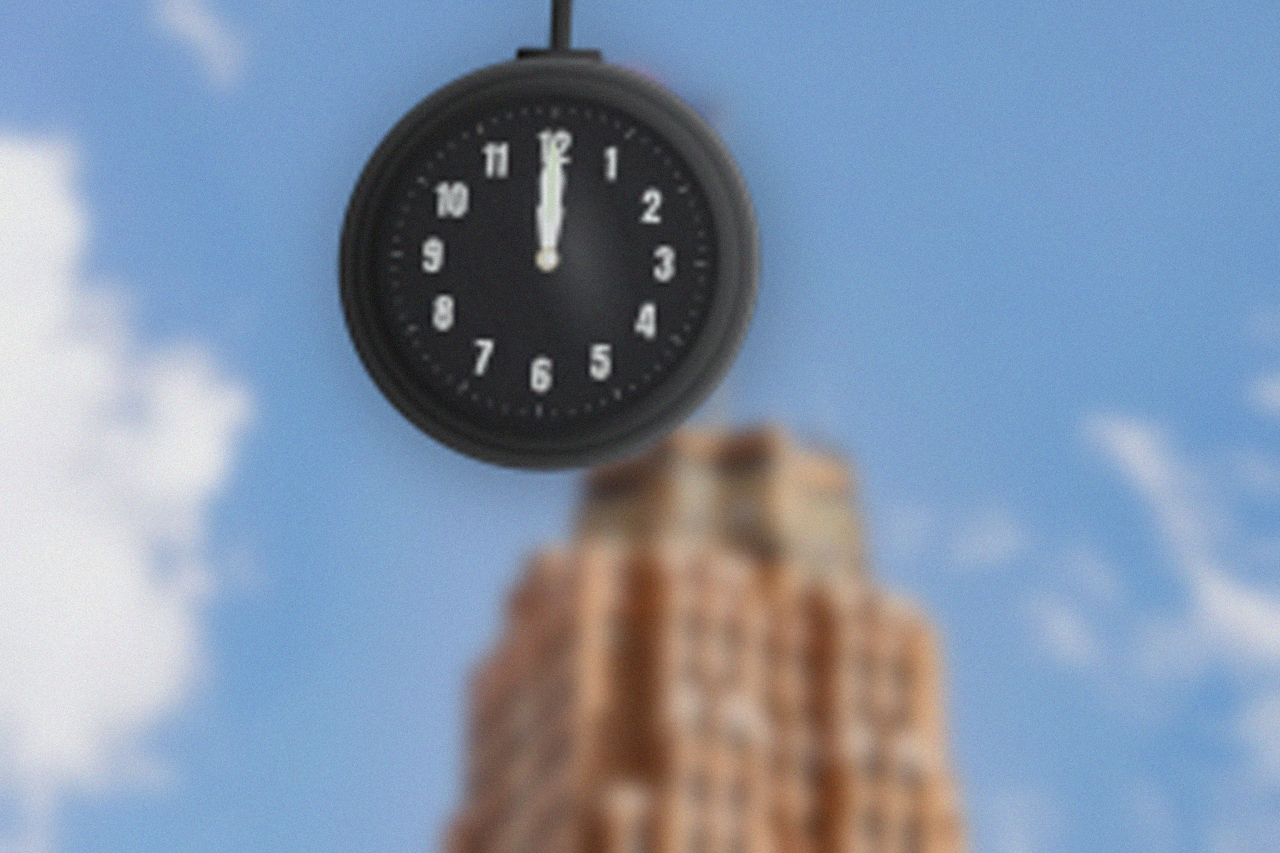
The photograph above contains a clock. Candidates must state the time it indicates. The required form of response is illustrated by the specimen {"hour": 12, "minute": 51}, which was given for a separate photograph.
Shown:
{"hour": 12, "minute": 0}
